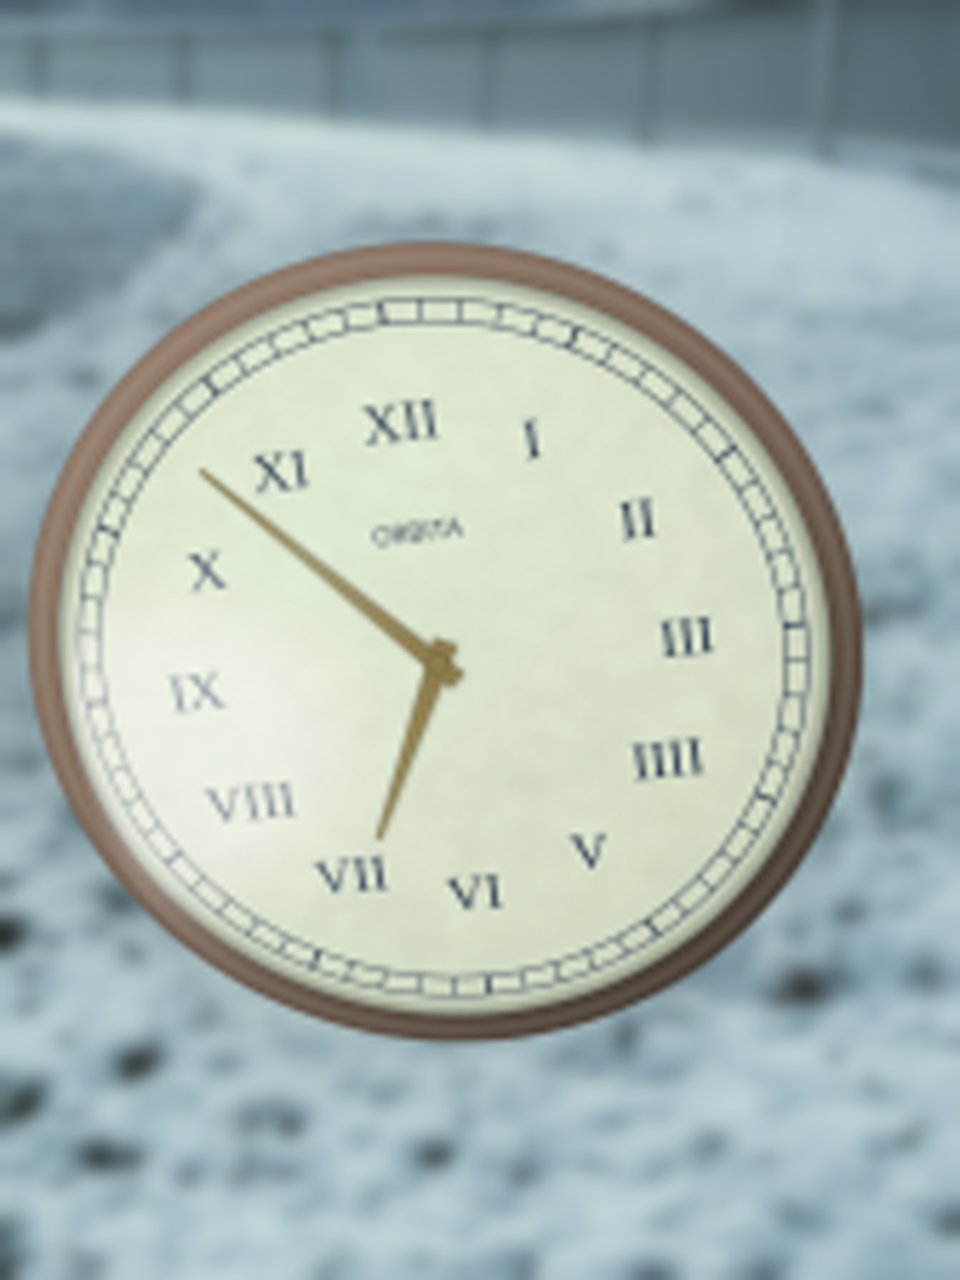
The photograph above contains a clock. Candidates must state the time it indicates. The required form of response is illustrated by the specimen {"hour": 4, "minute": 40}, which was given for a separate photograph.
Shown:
{"hour": 6, "minute": 53}
